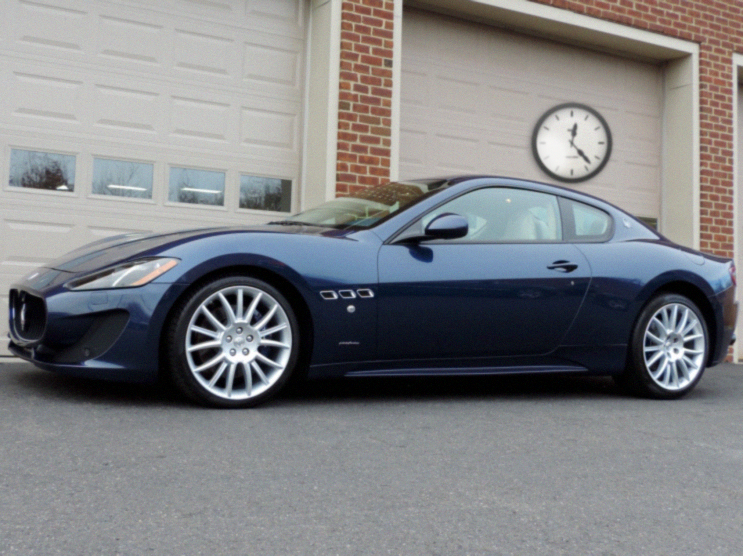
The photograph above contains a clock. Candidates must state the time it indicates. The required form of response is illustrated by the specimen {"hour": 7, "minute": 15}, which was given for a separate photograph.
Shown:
{"hour": 12, "minute": 23}
